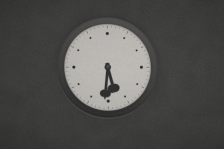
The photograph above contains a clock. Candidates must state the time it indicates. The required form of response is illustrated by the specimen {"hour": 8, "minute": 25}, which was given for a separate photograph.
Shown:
{"hour": 5, "minute": 31}
